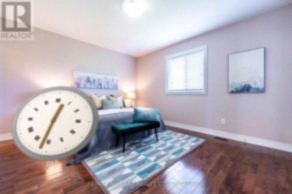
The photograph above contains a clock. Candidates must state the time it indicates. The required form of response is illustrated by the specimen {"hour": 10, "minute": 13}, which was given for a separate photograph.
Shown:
{"hour": 12, "minute": 32}
